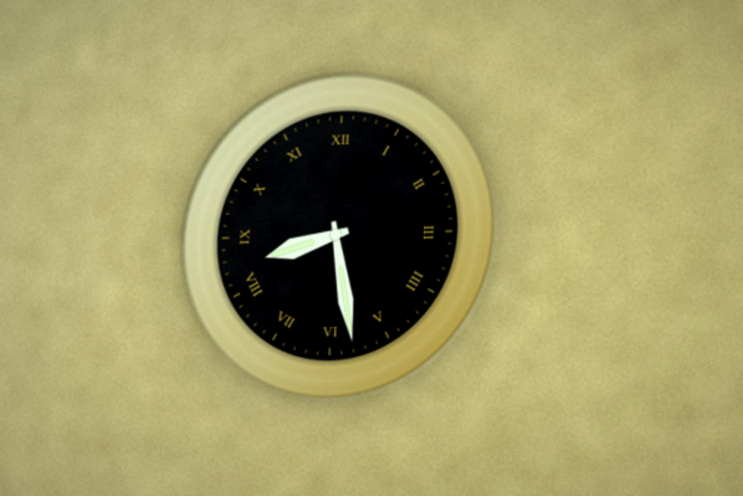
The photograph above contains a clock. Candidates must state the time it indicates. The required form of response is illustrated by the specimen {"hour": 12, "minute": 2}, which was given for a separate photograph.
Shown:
{"hour": 8, "minute": 28}
